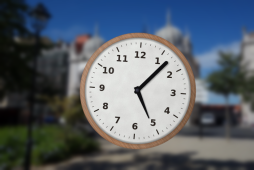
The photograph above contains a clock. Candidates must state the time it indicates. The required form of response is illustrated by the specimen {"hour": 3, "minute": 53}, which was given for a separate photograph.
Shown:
{"hour": 5, "minute": 7}
